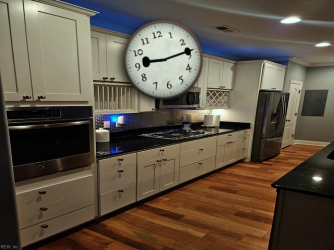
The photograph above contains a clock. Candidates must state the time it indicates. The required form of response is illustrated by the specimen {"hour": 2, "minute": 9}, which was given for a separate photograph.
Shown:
{"hour": 9, "minute": 14}
